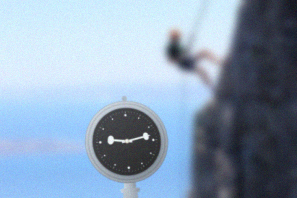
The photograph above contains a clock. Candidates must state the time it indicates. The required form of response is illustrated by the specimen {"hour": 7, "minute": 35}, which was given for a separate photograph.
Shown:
{"hour": 9, "minute": 13}
